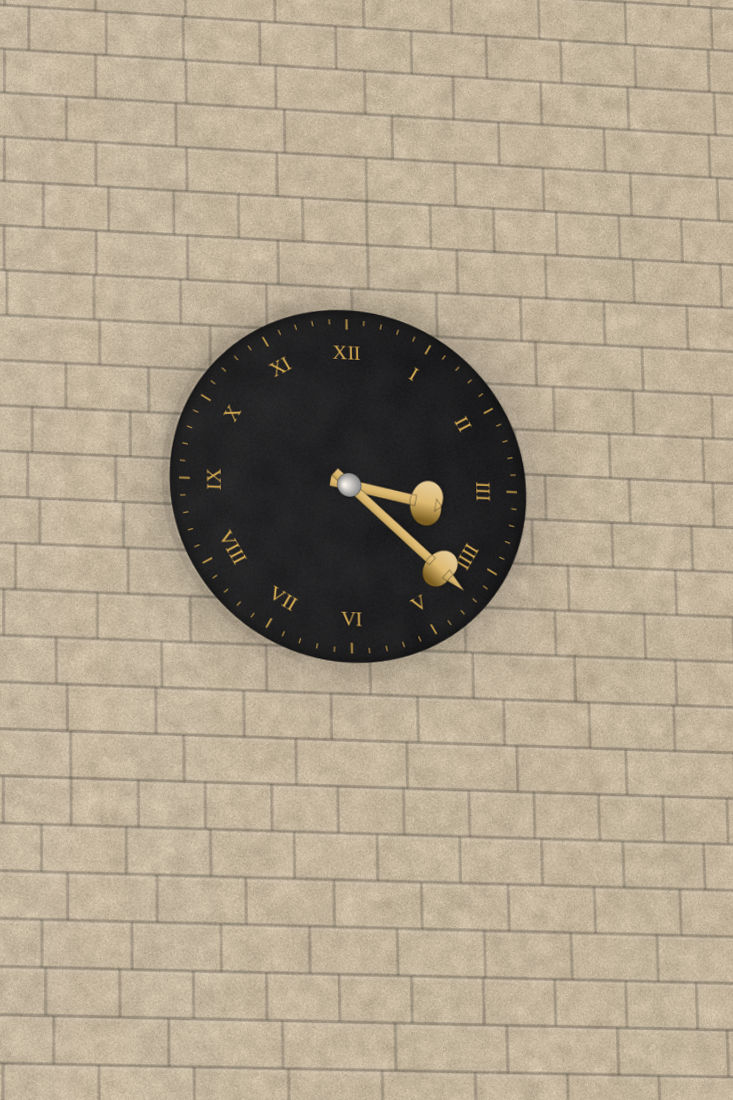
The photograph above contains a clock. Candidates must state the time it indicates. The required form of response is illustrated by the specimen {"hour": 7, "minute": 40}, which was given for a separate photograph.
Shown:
{"hour": 3, "minute": 22}
